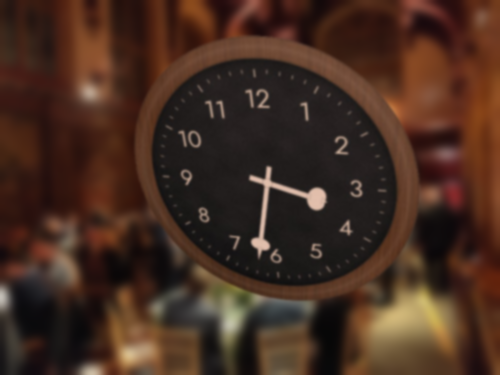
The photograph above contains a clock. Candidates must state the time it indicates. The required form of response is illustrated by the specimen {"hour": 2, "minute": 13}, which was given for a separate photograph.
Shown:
{"hour": 3, "minute": 32}
